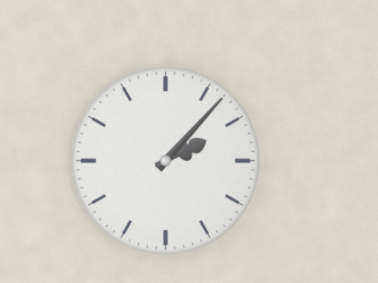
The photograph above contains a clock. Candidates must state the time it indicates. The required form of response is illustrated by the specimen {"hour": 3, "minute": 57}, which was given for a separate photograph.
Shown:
{"hour": 2, "minute": 7}
